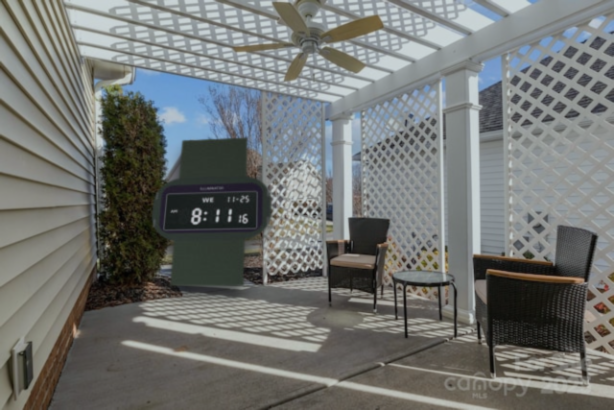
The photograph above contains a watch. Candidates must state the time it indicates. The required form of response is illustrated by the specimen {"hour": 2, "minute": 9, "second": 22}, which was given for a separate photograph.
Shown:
{"hour": 8, "minute": 11, "second": 16}
